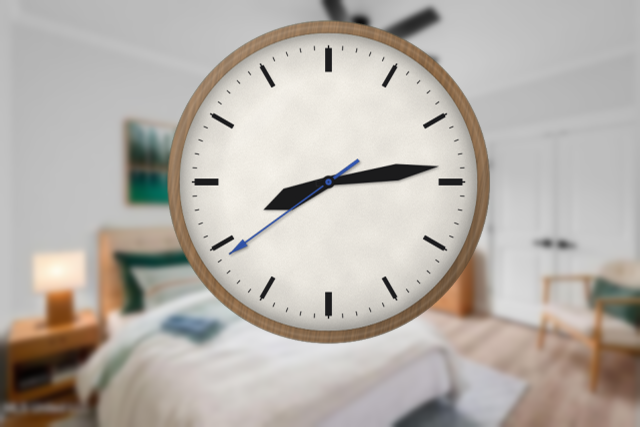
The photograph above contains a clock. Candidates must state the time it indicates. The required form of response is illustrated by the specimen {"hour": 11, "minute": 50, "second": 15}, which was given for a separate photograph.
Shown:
{"hour": 8, "minute": 13, "second": 39}
